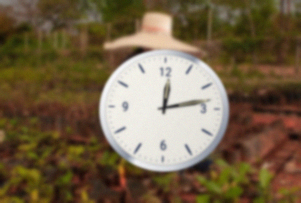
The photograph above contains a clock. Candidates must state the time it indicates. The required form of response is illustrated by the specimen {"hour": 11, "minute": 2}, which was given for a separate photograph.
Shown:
{"hour": 12, "minute": 13}
